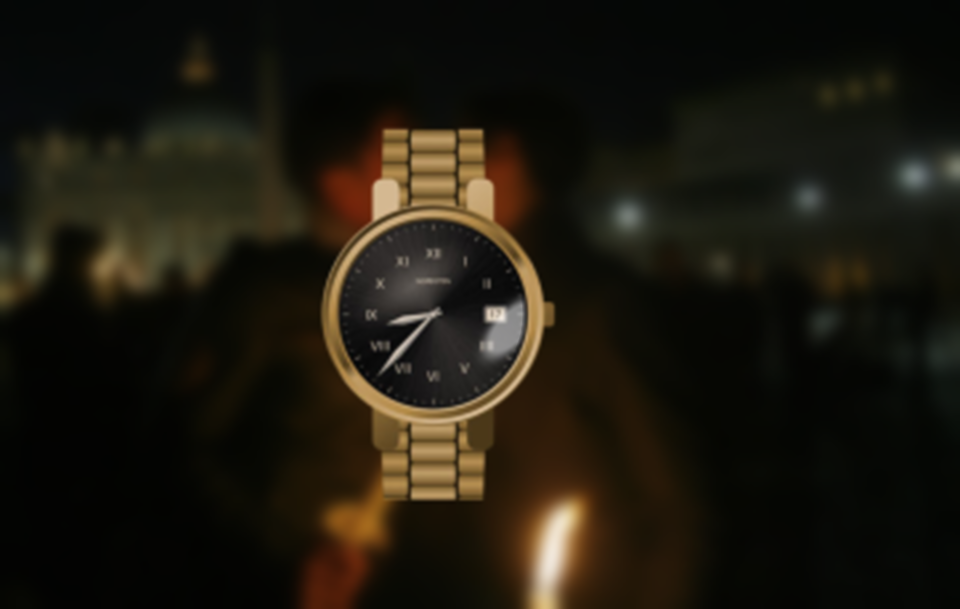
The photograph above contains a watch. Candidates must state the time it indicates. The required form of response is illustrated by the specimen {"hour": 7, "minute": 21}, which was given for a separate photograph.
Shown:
{"hour": 8, "minute": 37}
